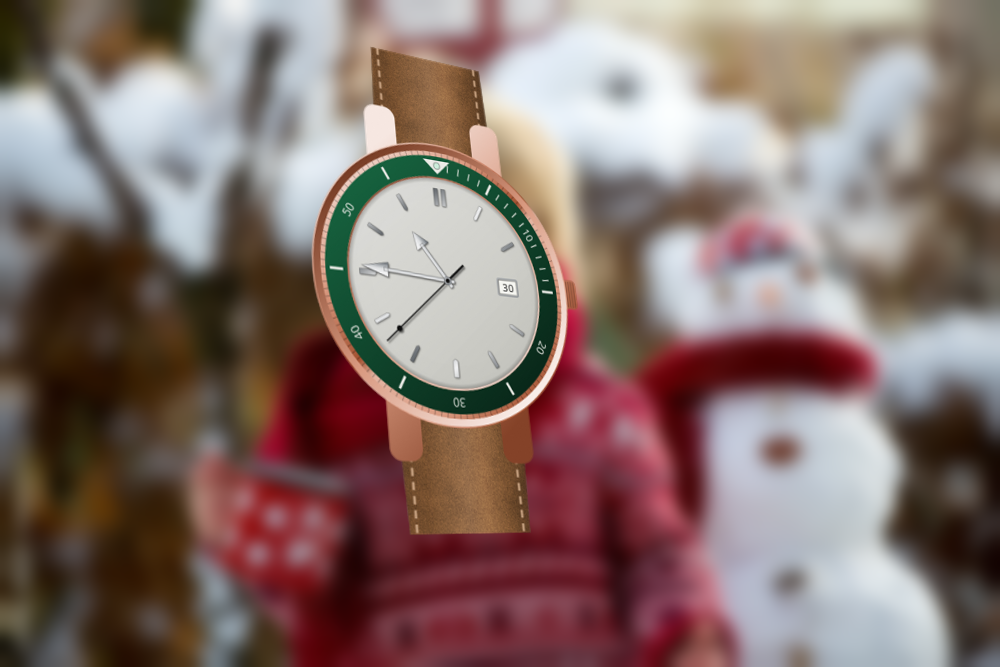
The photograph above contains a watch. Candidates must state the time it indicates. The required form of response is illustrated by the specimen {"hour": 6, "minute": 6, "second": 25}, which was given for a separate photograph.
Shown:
{"hour": 10, "minute": 45, "second": 38}
